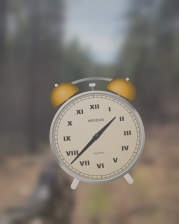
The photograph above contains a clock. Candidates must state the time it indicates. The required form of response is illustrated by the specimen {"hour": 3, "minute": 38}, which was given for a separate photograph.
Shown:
{"hour": 1, "minute": 38}
